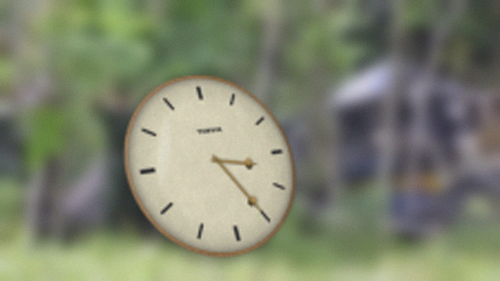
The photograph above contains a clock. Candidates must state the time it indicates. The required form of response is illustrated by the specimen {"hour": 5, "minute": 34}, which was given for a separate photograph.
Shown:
{"hour": 3, "minute": 25}
